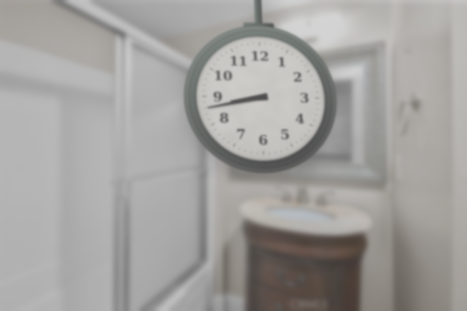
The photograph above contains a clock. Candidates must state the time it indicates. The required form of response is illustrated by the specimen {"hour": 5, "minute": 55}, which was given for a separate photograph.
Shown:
{"hour": 8, "minute": 43}
